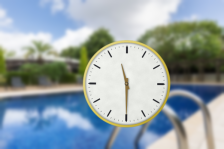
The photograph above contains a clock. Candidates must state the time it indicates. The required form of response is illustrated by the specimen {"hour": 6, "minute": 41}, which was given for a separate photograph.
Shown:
{"hour": 11, "minute": 30}
